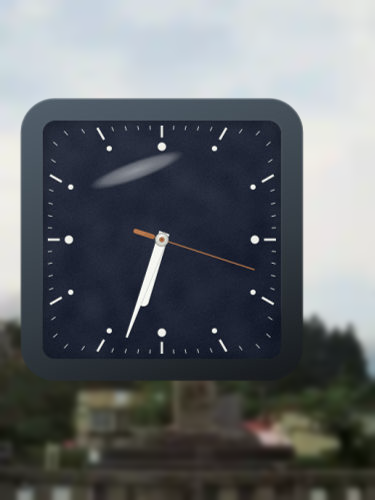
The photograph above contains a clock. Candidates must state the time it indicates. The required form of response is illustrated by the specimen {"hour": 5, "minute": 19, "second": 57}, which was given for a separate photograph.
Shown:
{"hour": 6, "minute": 33, "second": 18}
